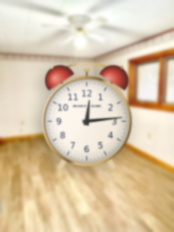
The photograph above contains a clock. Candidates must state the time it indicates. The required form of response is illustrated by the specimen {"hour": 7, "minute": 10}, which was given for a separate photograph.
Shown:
{"hour": 12, "minute": 14}
